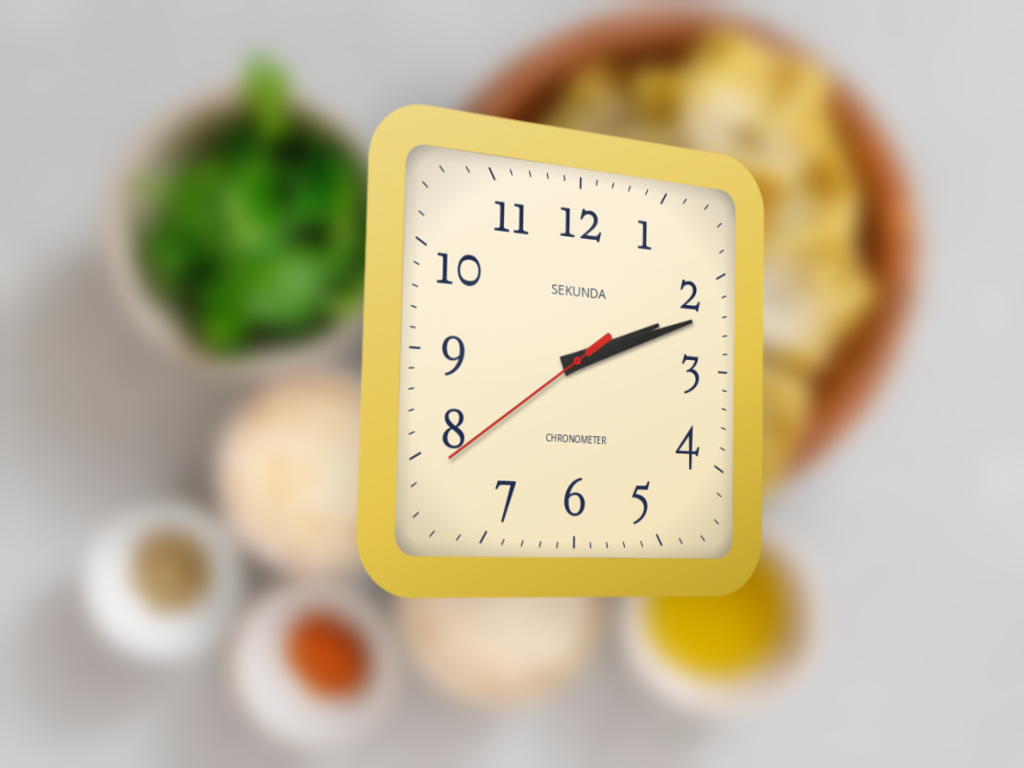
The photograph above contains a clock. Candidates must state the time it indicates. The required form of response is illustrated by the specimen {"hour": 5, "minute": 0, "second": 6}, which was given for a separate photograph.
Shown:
{"hour": 2, "minute": 11, "second": 39}
